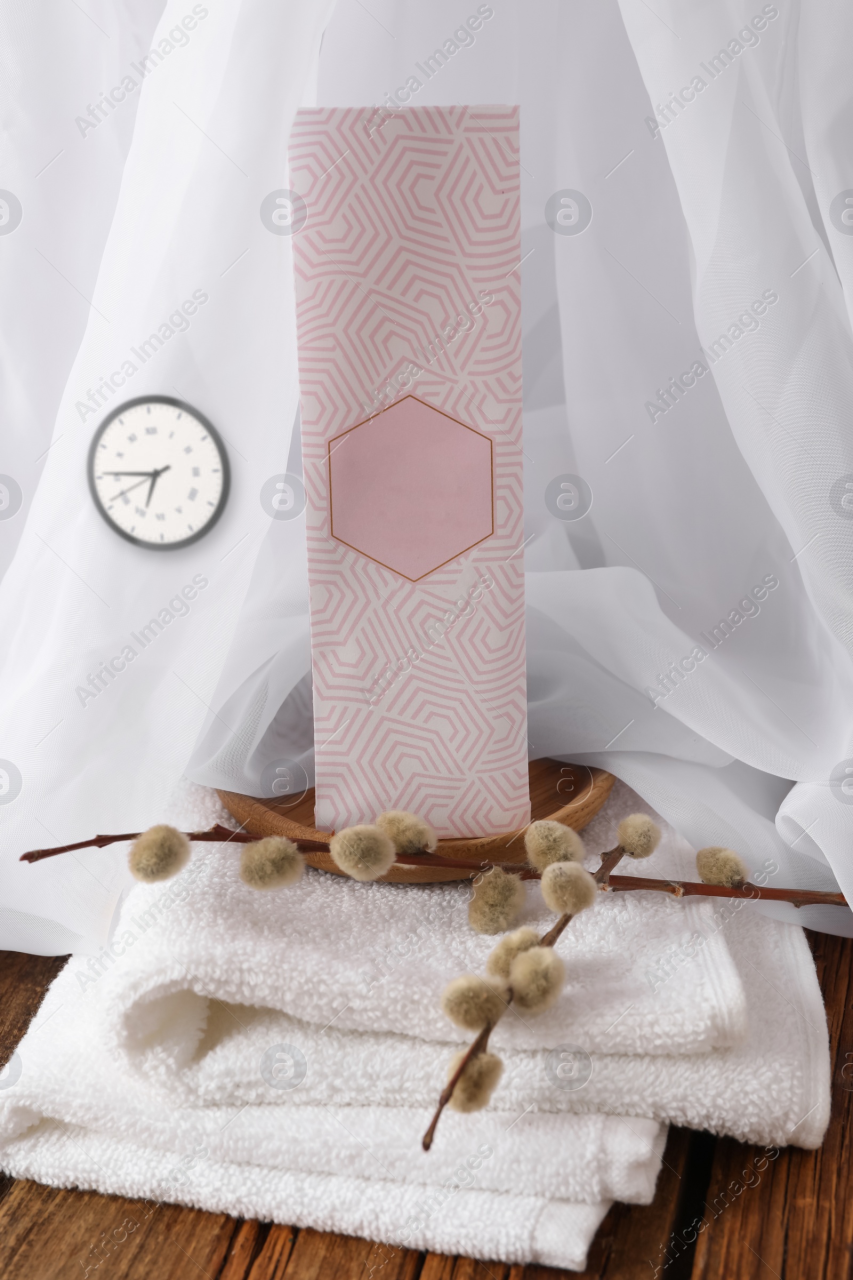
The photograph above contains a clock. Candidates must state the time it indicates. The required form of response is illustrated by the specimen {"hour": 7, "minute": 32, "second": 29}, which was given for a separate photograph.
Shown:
{"hour": 6, "minute": 45, "second": 41}
